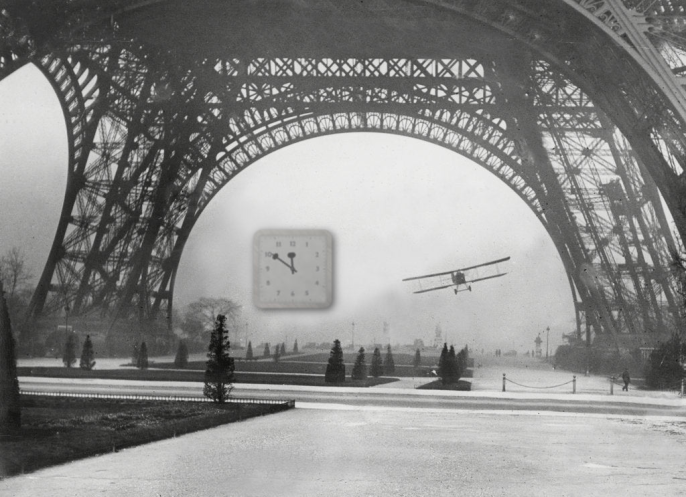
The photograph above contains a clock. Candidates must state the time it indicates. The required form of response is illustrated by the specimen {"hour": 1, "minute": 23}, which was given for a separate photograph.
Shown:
{"hour": 11, "minute": 51}
